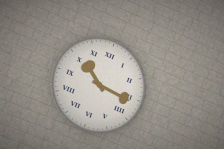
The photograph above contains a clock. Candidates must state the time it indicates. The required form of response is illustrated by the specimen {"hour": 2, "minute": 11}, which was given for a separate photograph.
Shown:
{"hour": 10, "minute": 16}
